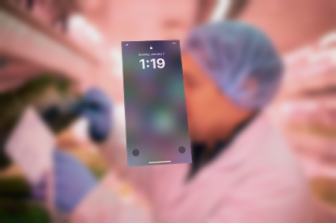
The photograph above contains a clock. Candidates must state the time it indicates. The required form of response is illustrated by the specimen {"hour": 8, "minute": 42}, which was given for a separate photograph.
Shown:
{"hour": 1, "minute": 19}
